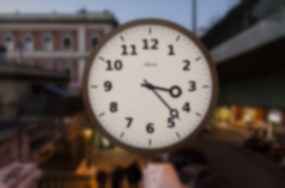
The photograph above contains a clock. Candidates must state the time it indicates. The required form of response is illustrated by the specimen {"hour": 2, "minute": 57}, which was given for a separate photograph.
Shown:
{"hour": 3, "minute": 23}
